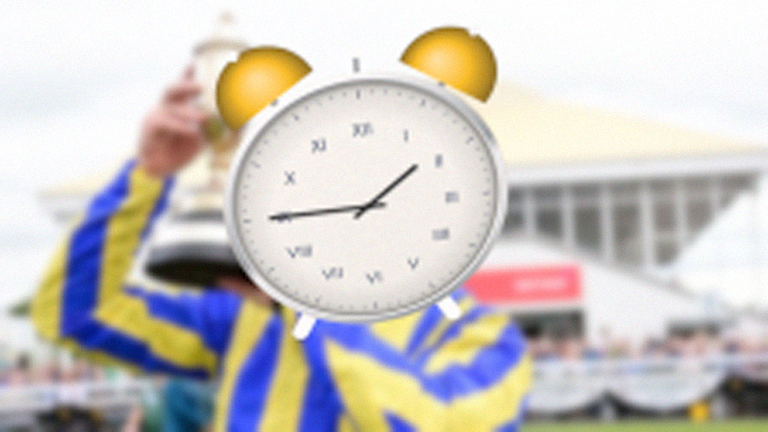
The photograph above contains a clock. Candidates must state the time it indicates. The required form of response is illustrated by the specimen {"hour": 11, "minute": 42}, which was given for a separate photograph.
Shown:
{"hour": 1, "minute": 45}
